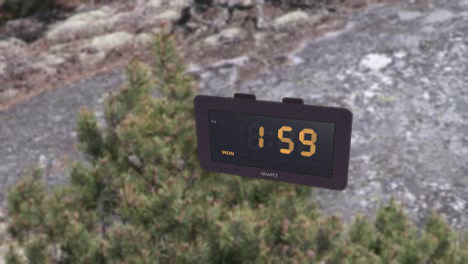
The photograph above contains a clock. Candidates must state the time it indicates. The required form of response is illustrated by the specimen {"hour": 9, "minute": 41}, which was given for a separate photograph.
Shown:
{"hour": 1, "minute": 59}
